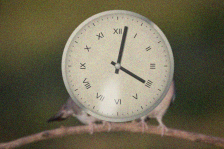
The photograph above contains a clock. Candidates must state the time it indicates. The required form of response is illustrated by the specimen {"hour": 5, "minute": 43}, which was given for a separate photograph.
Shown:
{"hour": 4, "minute": 2}
